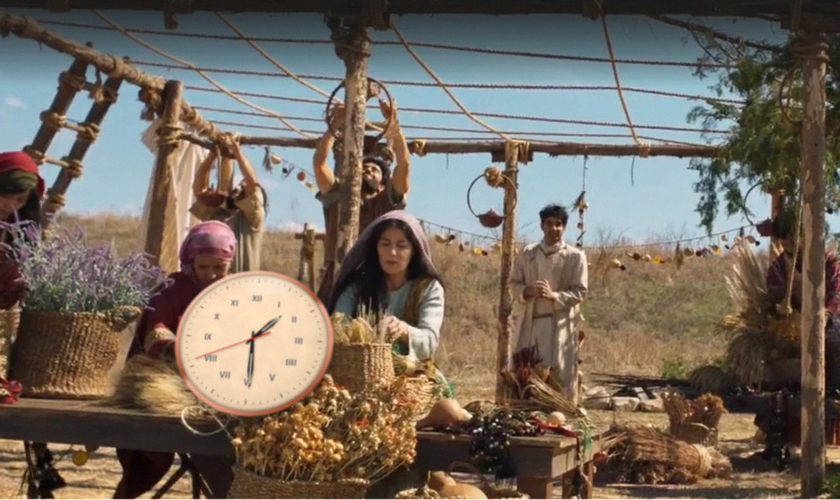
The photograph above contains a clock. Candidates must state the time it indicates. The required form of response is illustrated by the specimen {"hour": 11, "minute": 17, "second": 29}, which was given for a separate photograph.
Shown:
{"hour": 1, "minute": 29, "second": 41}
